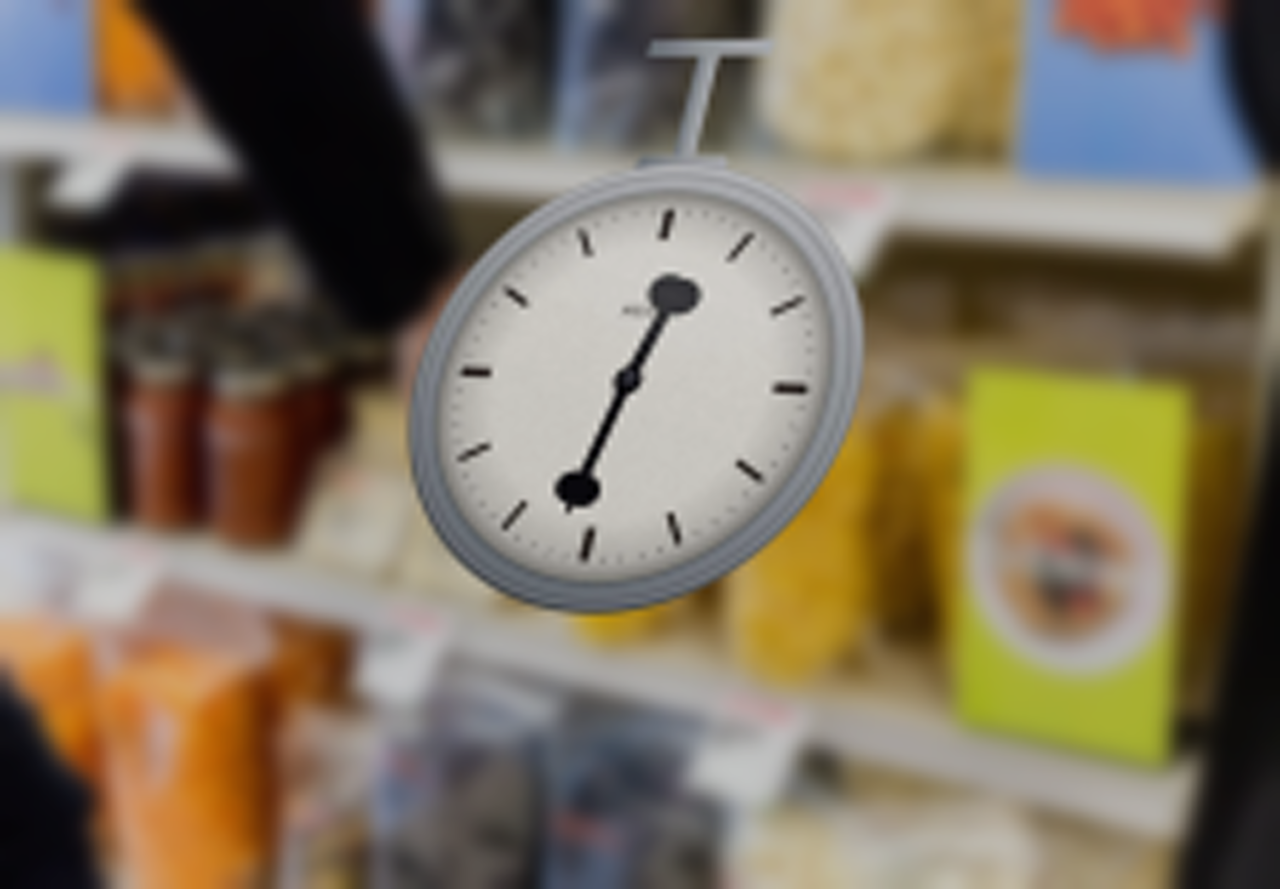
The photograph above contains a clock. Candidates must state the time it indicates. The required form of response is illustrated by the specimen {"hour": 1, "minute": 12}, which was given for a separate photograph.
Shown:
{"hour": 12, "minute": 32}
